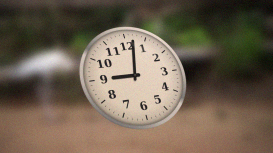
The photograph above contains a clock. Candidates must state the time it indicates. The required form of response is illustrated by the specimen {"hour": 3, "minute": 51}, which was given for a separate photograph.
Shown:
{"hour": 9, "minute": 2}
